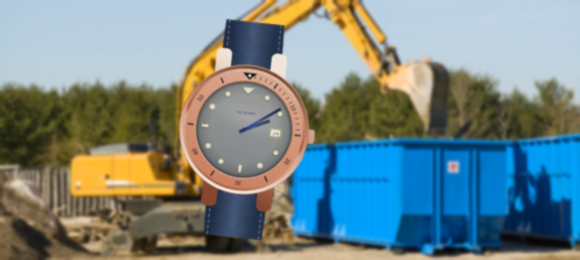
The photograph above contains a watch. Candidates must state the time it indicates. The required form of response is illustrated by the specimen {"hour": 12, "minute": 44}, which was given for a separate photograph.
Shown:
{"hour": 2, "minute": 9}
